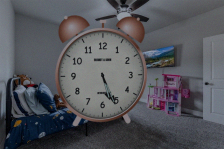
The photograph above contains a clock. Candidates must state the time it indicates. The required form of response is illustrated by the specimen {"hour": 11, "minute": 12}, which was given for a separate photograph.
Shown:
{"hour": 5, "minute": 26}
